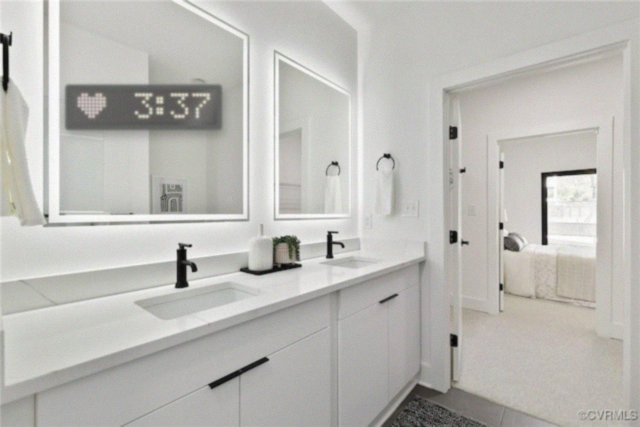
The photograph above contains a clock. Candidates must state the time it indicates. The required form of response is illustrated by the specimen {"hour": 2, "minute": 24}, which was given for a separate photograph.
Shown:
{"hour": 3, "minute": 37}
